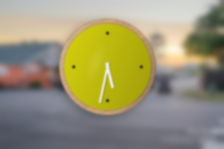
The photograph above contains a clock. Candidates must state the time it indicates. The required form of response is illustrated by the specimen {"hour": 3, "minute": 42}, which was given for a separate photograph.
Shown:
{"hour": 5, "minute": 32}
